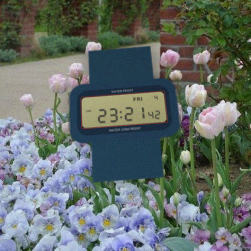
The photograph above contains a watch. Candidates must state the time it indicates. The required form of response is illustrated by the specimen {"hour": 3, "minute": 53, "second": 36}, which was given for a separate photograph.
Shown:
{"hour": 23, "minute": 21, "second": 42}
